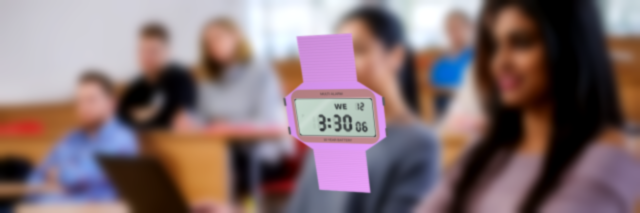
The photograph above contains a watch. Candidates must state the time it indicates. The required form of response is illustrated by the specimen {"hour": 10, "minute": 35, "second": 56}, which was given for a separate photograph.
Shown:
{"hour": 3, "minute": 30, "second": 6}
